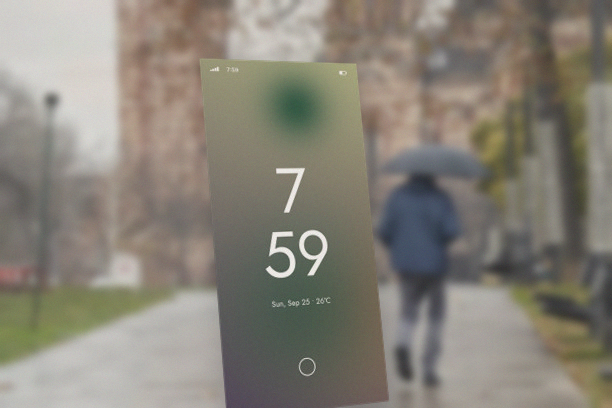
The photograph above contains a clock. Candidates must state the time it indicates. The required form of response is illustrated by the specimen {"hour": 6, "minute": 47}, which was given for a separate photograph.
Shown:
{"hour": 7, "minute": 59}
